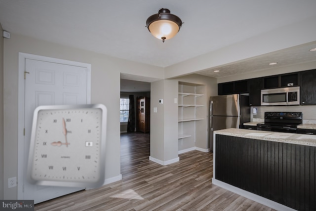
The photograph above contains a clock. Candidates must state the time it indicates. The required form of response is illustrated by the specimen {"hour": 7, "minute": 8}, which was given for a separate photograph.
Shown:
{"hour": 8, "minute": 58}
